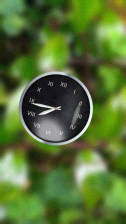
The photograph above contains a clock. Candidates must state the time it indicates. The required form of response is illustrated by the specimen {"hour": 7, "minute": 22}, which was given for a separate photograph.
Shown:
{"hour": 7, "minute": 44}
